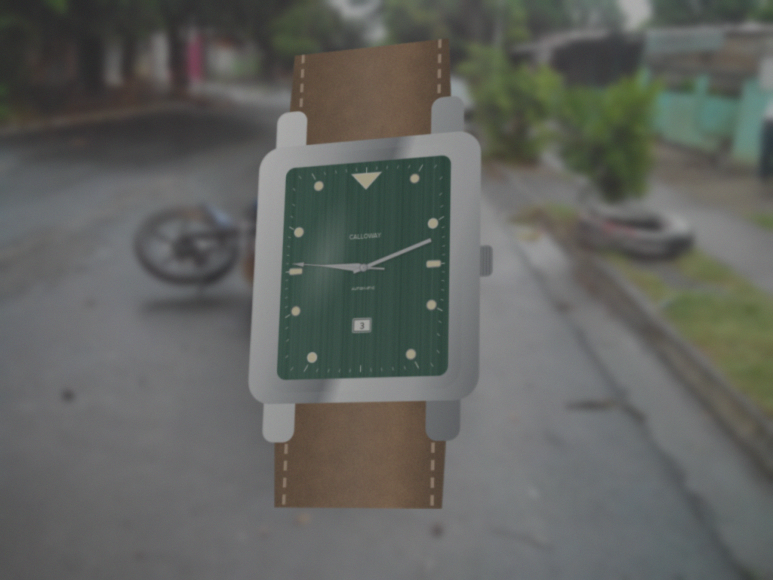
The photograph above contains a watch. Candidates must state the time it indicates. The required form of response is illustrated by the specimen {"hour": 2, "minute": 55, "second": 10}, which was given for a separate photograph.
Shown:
{"hour": 9, "minute": 11, "second": 46}
